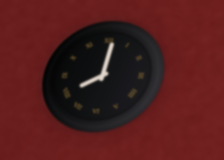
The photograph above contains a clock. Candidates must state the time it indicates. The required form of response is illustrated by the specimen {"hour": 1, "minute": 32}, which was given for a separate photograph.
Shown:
{"hour": 8, "minute": 1}
